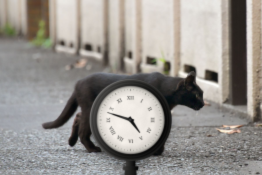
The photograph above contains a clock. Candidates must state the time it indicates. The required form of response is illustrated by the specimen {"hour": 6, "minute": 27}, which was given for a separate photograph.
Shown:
{"hour": 4, "minute": 48}
